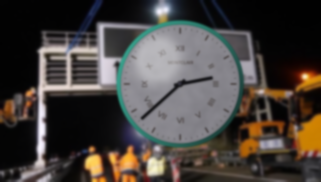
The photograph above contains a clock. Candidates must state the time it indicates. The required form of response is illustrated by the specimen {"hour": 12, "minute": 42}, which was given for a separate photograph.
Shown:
{"hour": 2, "minute": 38}
